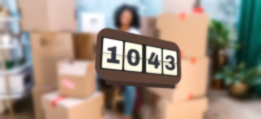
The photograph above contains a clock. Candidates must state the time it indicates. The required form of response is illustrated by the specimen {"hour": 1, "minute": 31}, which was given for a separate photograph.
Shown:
{"hour": 10, "minute": 43}
